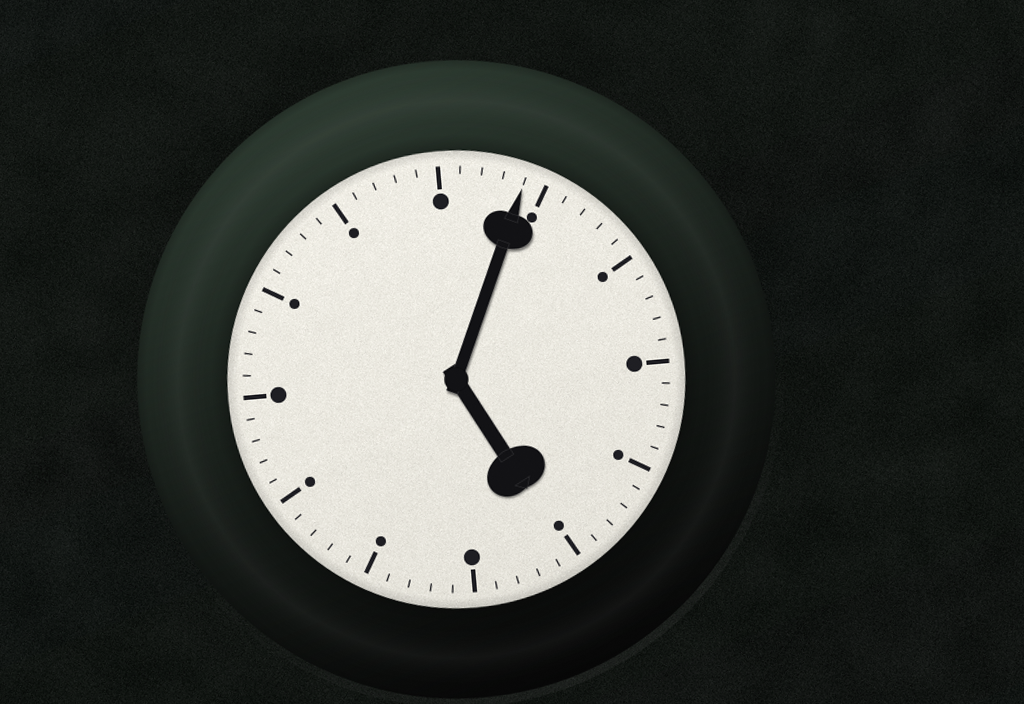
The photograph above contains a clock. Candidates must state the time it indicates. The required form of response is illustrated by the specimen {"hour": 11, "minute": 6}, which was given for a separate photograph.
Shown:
{"hour": 5, "minute": 4}
